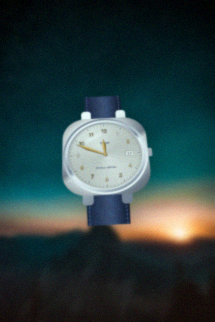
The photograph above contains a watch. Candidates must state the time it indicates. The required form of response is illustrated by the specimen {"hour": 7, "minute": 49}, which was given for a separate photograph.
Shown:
{"hour": 11, "minute": 49}
